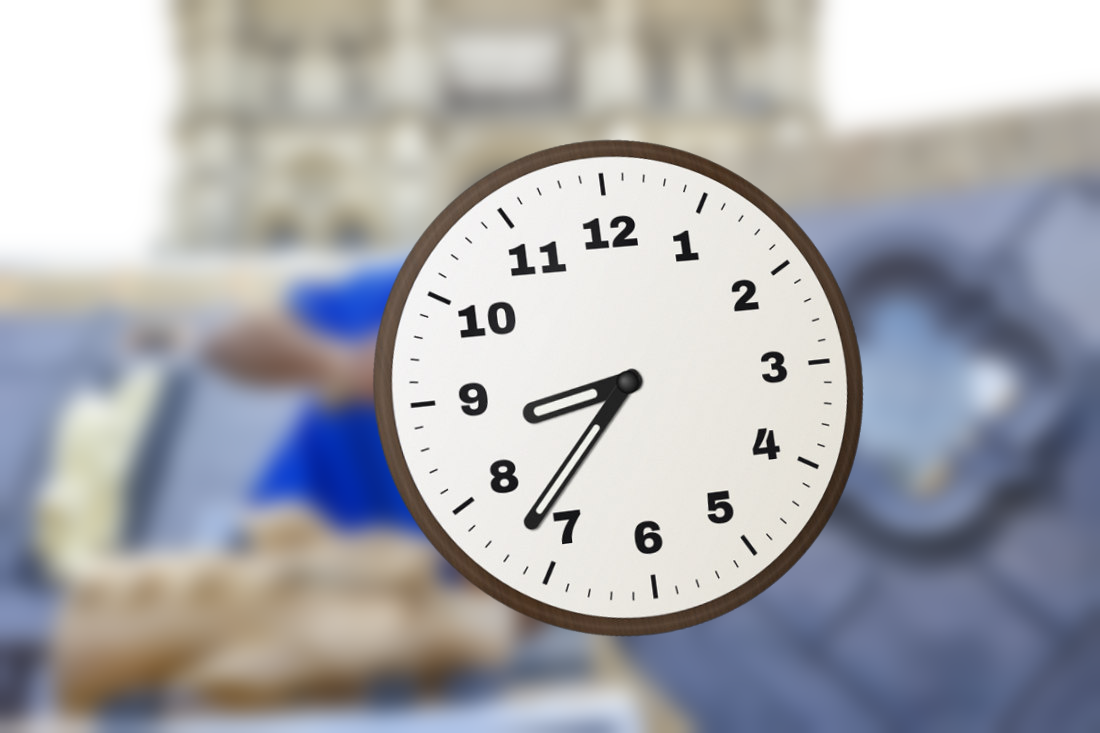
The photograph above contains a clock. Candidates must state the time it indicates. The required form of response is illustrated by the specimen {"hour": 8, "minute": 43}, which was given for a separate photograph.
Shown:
{"hour": 8, "minute": 37}
